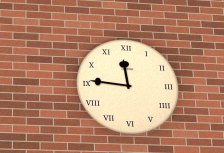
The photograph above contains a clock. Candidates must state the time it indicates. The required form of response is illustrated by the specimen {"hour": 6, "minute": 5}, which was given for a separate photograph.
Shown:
{"hour": 11, "minute": 46}
